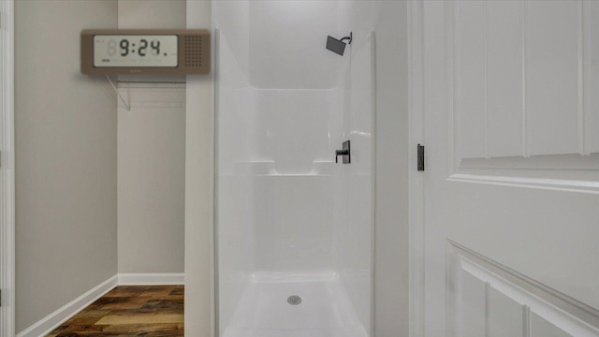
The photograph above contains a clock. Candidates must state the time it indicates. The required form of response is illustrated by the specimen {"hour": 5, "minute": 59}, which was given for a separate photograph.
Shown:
{"hour": 9, "minute": 24}
